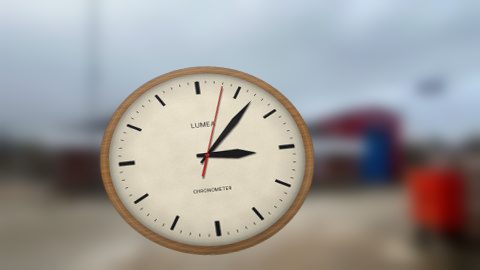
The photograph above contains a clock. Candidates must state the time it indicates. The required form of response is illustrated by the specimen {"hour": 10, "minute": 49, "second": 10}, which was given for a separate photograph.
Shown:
{"hour": 3, "minute": 7, "second": 3}
